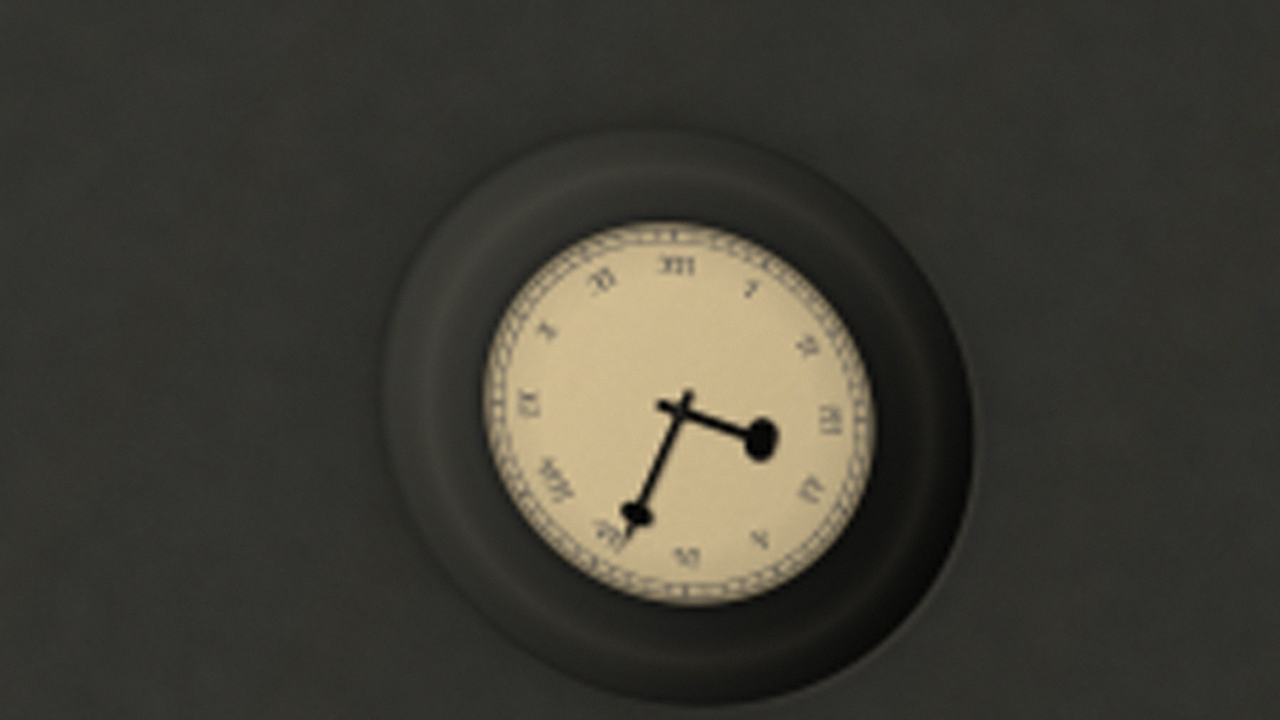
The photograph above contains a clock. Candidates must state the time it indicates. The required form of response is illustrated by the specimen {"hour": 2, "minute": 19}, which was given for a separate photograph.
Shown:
{"hour": 3, "minute": 34}
